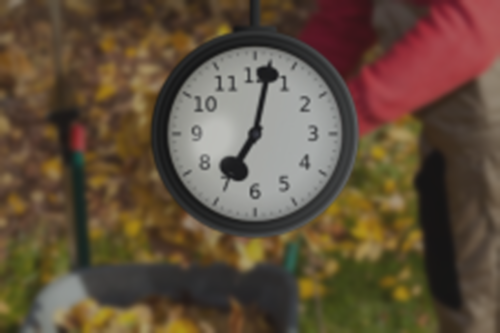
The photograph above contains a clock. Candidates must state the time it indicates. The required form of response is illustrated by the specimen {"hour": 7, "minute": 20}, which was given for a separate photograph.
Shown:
{"hour": 7, "minute": 2}
